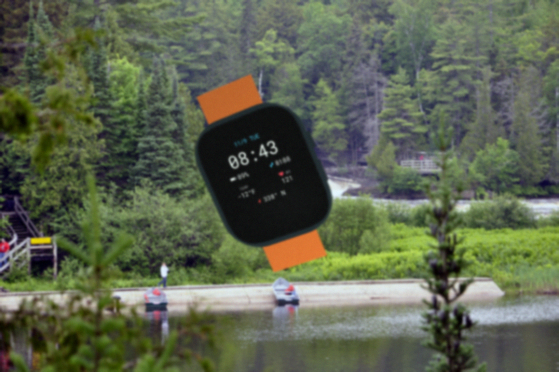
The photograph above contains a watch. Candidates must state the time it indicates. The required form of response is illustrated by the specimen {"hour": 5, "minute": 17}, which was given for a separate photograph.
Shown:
{"hour": 8, "minute": 43}
